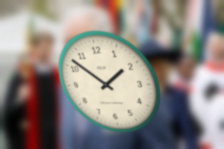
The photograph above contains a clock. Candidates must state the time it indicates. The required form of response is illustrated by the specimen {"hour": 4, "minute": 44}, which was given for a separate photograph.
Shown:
{"hour": 1, "minute": 52}
